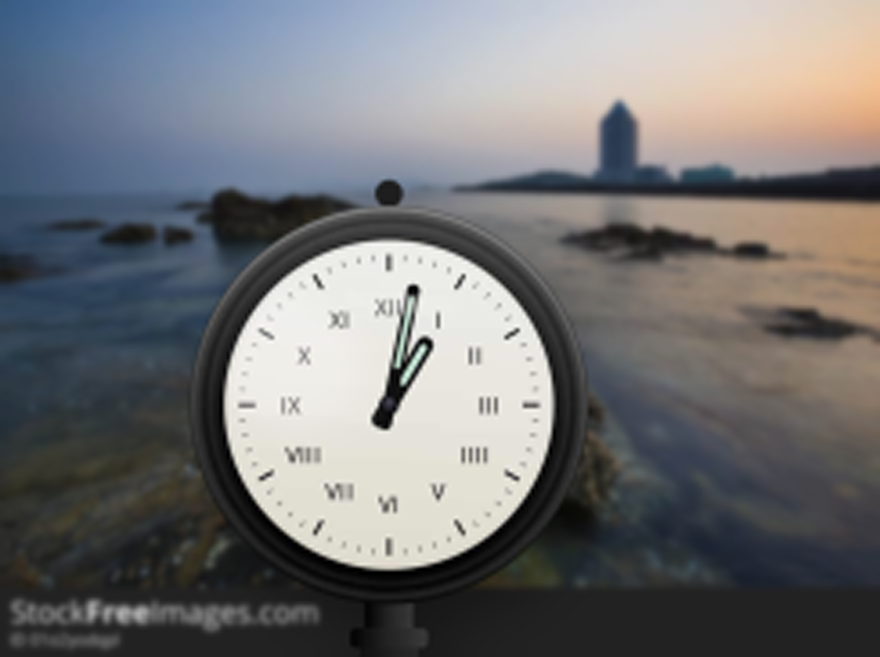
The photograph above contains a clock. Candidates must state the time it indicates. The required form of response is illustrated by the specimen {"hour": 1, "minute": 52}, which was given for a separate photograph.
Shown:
{"hour": 1, "minute": 2}
